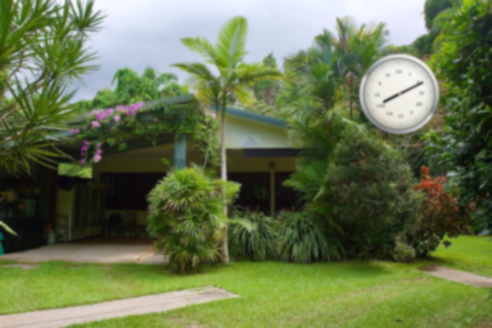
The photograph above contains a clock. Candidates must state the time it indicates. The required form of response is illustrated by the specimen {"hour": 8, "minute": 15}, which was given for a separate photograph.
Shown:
{"hour": 8, "minute": 11}
